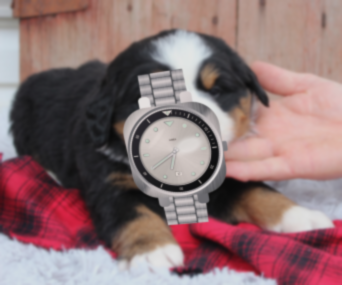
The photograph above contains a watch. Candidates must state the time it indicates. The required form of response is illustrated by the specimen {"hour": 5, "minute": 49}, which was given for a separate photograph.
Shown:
{"hour": 6, "minute": 40}
